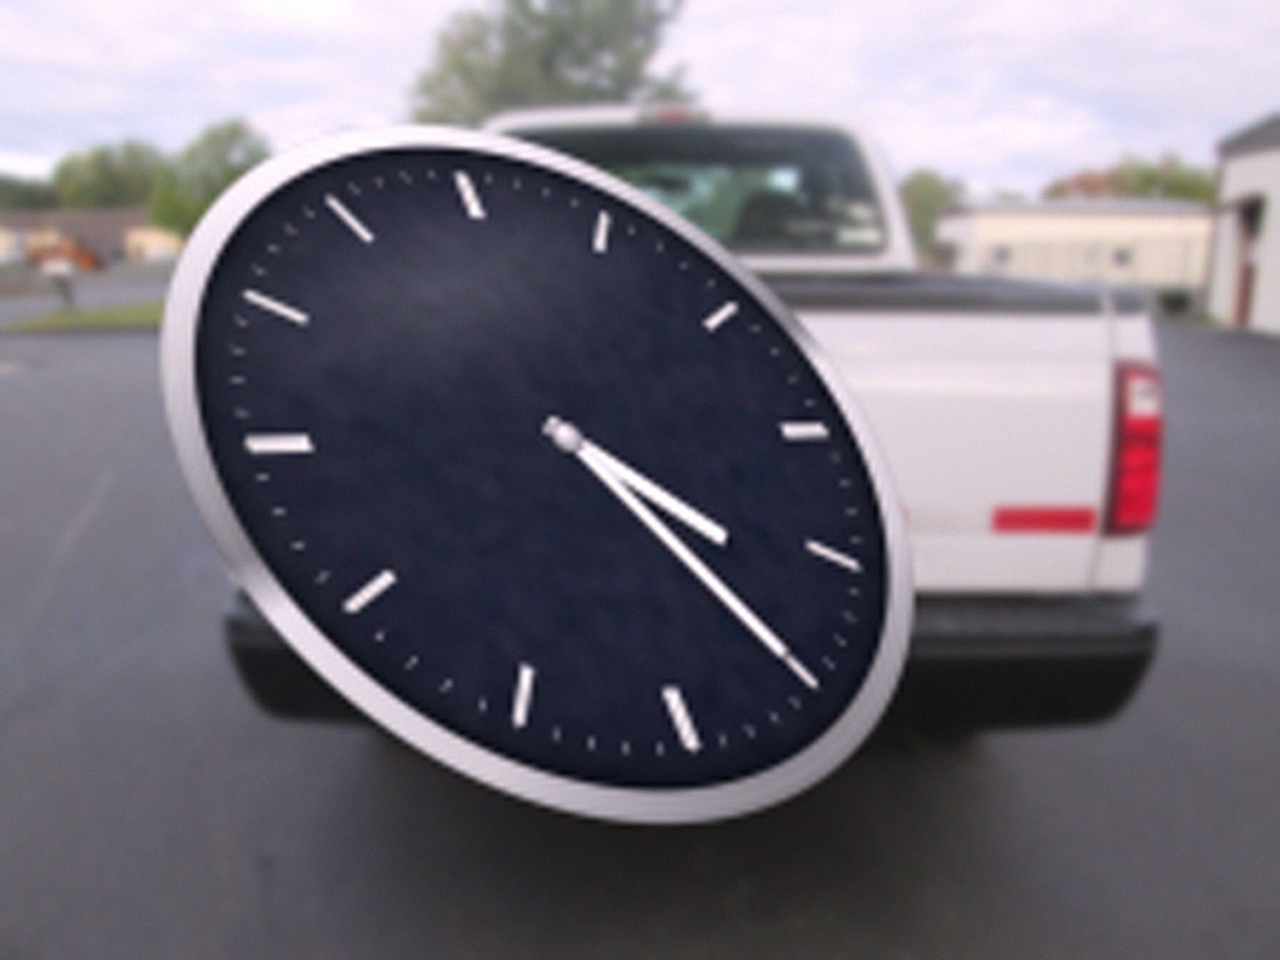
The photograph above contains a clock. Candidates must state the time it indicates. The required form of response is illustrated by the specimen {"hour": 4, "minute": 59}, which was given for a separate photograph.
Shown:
{"hour": 4, "minute": 25}
